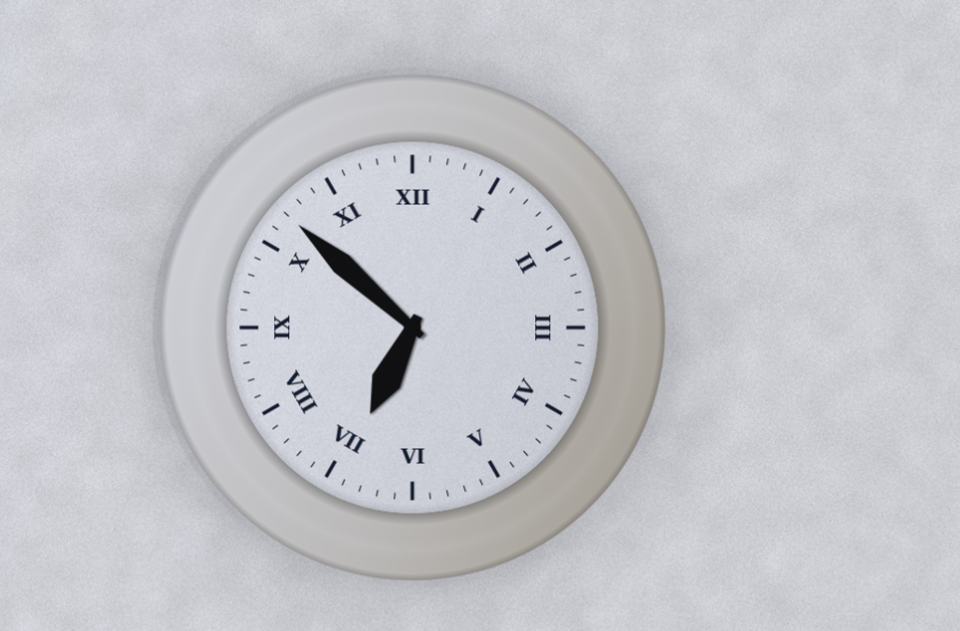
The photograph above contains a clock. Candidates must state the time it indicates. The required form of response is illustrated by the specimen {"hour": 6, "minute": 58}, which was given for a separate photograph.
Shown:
{"hour": 6, "minute": 52}
